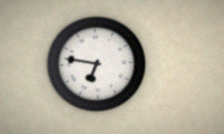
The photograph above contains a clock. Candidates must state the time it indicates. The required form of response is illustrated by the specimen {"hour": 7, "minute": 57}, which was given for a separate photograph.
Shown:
{"hour": 6, "minute": 47}
